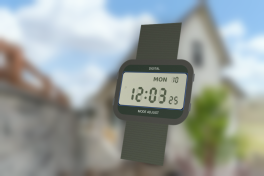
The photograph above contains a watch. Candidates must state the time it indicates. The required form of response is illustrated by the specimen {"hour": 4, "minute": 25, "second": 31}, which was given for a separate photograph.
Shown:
{"hour": 12, "minute": 3, "second": 25}
